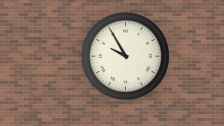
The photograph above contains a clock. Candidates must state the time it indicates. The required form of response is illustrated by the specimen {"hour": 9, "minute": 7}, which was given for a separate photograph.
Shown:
{"hour": 9, "minute": 55}
